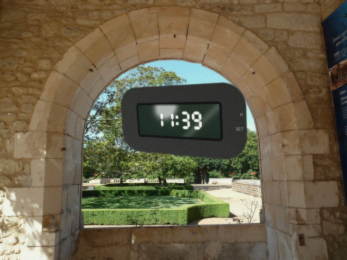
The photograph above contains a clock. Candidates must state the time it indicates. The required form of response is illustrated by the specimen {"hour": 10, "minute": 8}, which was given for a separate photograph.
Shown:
{"hour": 11, "minute": 39}
